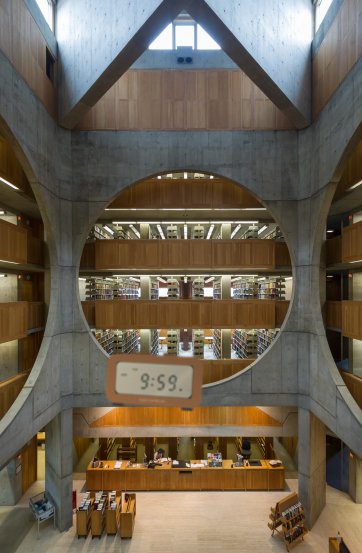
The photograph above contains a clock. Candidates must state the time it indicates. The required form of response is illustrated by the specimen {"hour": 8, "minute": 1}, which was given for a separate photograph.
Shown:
{"hour": 9, "minute": 59}
